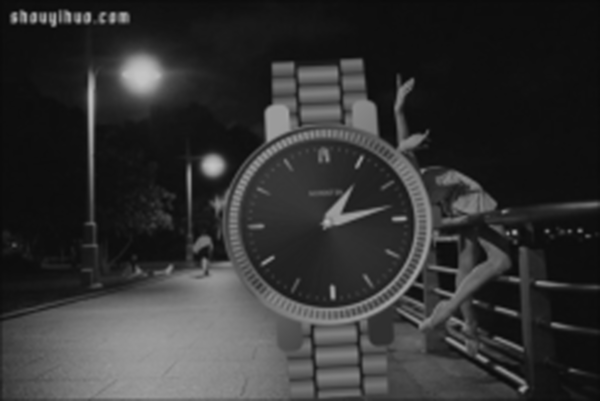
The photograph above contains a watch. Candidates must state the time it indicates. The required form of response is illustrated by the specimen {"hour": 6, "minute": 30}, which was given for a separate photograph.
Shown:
{"hour": 1, "minute": 13}
